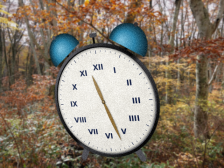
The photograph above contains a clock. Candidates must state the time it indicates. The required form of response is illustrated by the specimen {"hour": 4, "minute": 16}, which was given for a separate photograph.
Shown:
{"hour": 11, "minute": 27}
